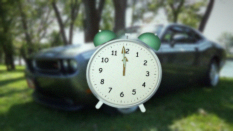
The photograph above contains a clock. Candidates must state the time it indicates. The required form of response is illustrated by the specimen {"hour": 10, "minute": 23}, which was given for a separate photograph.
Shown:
{"hour": 11, "minute": 59}
